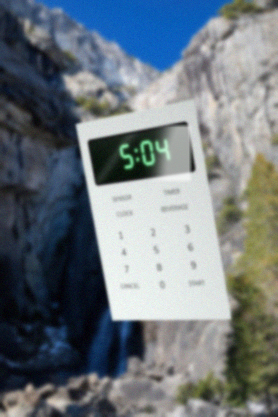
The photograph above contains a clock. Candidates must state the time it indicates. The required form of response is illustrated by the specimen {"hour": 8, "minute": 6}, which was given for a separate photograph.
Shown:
{"hour": 5, "minute": 4}
